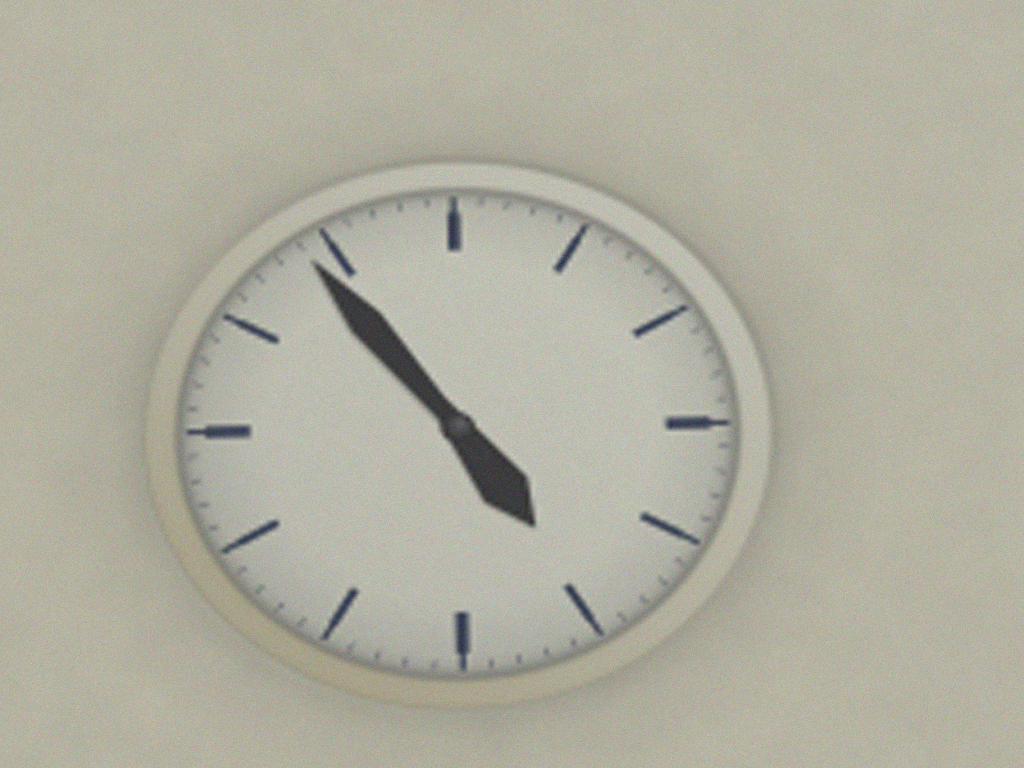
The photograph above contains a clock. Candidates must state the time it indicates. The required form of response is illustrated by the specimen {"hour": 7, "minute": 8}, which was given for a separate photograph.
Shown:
{"hour": 4, "minute": 54}
